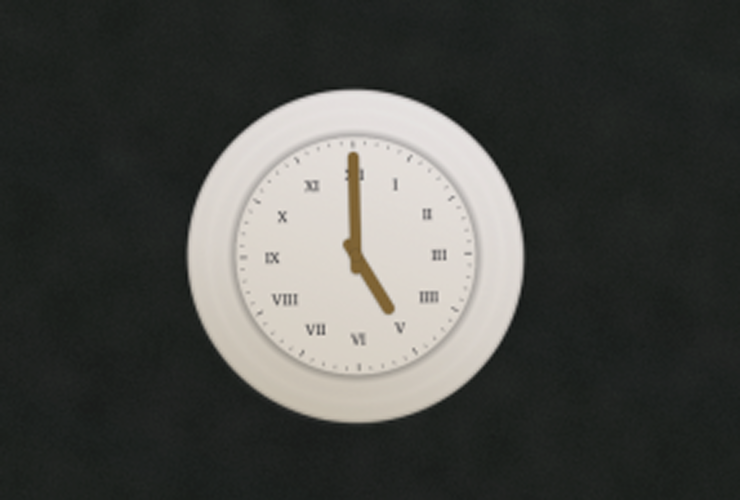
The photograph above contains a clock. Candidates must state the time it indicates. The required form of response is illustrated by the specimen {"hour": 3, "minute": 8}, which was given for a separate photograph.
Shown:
{"hour": 5, "minute": 0}
